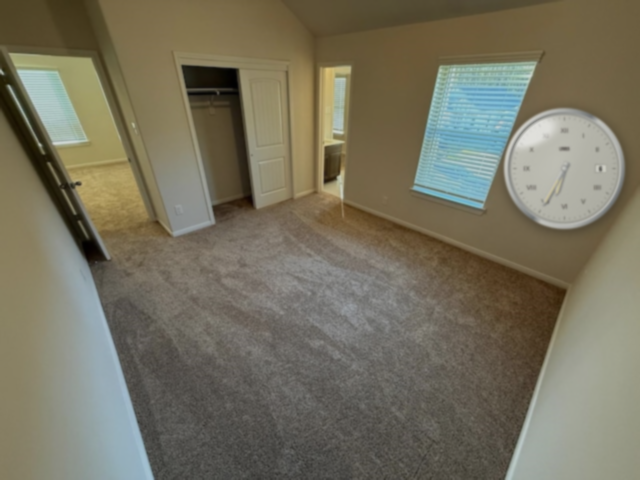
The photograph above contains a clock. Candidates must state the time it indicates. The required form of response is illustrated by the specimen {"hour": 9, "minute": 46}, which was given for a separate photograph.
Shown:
{"hour": 6, "minute": 35}
